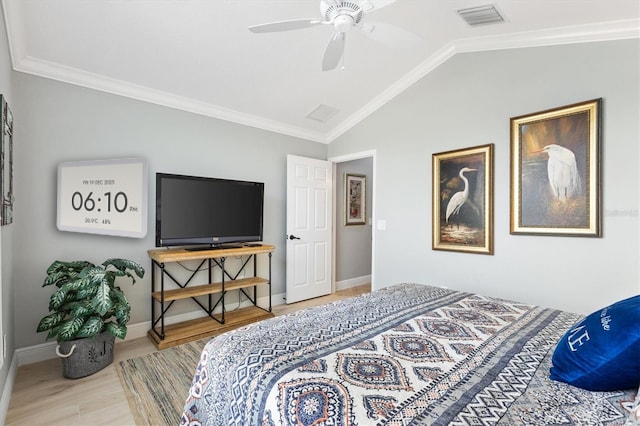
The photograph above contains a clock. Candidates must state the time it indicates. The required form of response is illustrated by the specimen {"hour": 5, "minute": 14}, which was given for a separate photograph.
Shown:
{"hour": 6, "minute": 10}
